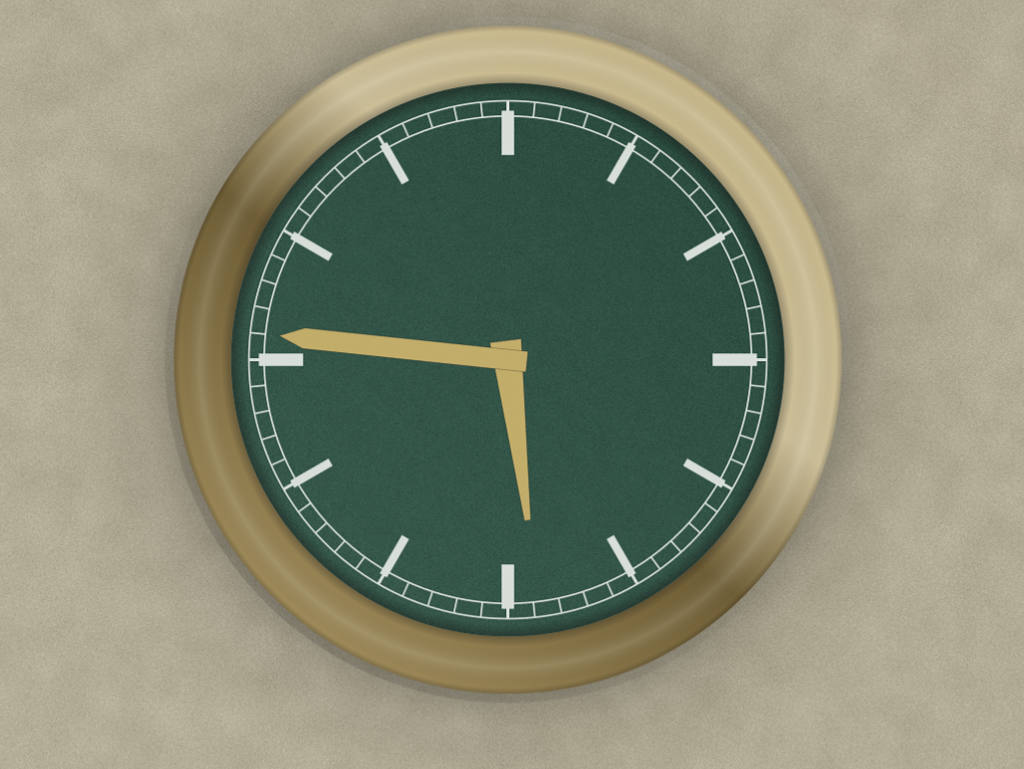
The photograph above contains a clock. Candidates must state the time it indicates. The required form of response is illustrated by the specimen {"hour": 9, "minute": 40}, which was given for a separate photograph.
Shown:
{"hour": 5, "minute": 46}
